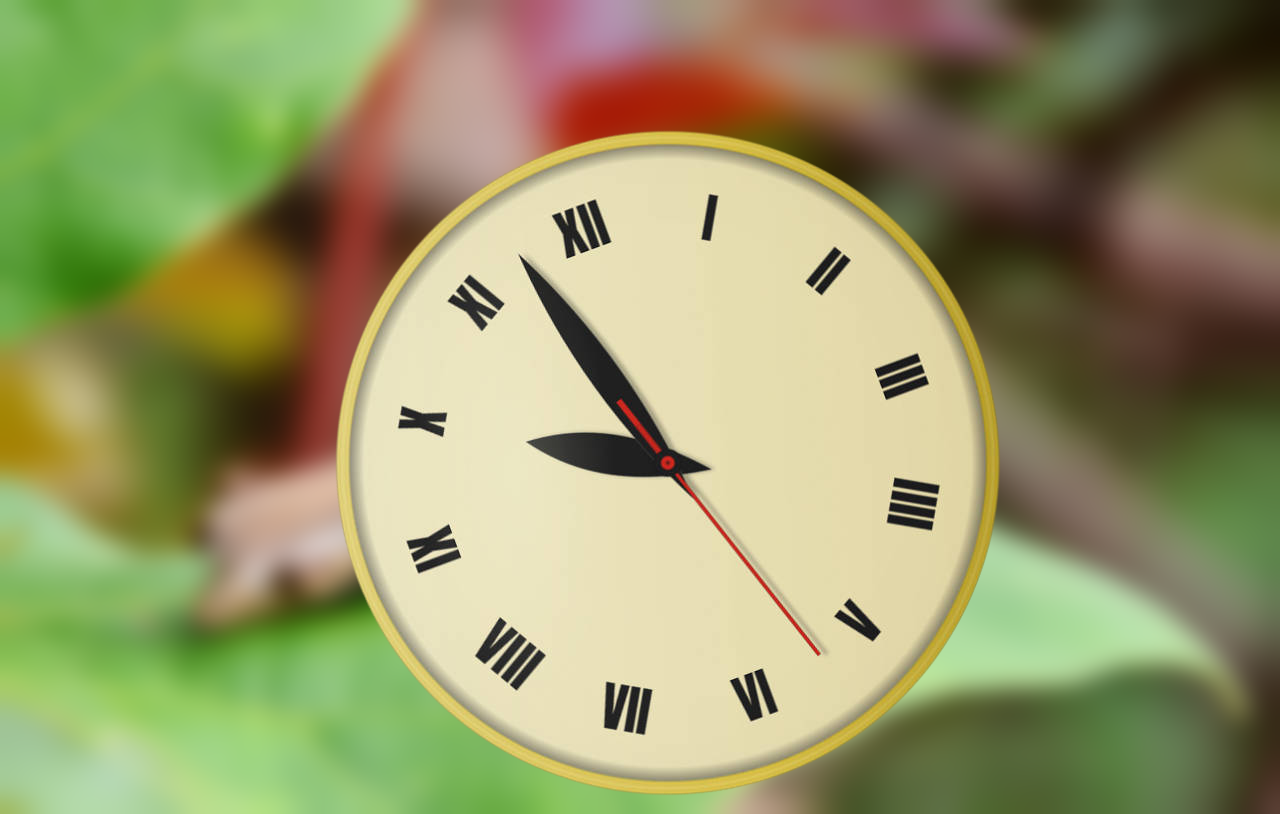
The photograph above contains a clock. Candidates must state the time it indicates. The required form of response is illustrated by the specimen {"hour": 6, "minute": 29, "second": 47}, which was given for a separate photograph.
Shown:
{"hour": 9, "minute": 57, "second": 27}
